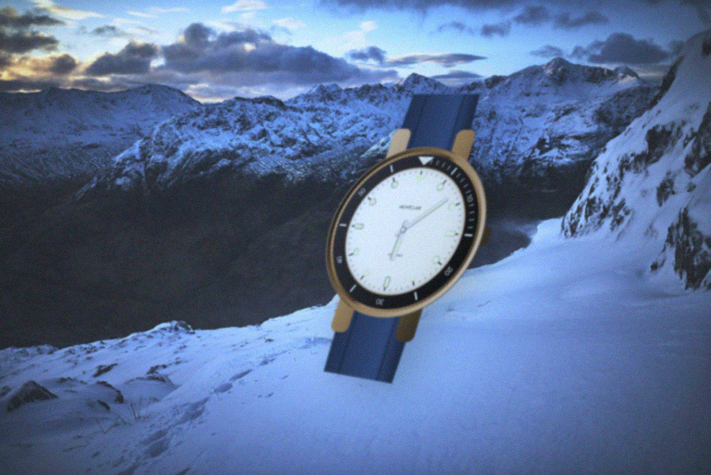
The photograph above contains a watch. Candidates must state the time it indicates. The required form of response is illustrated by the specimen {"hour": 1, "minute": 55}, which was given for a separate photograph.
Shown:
{"hour": 6, "minute": 8}
